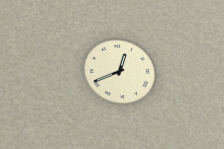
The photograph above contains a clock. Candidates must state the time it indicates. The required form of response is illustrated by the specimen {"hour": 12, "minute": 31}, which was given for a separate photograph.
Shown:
{"hour": 12, "minute": 41}
